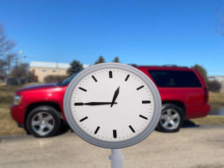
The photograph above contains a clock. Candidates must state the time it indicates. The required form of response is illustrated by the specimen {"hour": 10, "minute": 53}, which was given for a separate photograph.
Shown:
{"hour": 12, "minute": 45}
